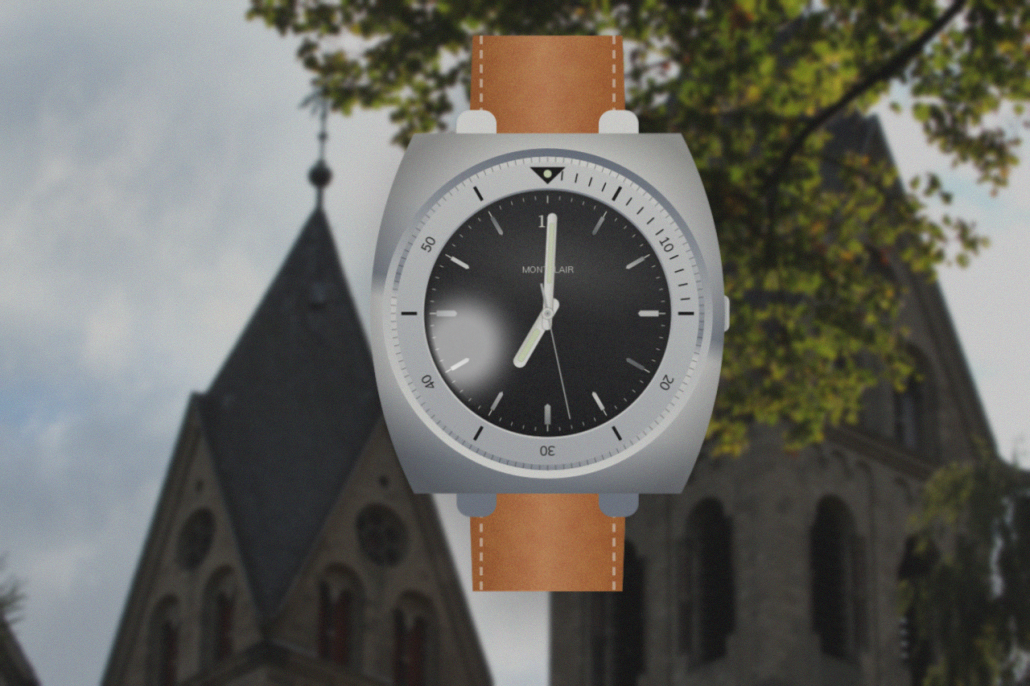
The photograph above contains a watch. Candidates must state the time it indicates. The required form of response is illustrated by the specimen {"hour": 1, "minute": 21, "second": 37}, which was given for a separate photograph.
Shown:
{"hour": 7, "minute": 0, "second": 28}
